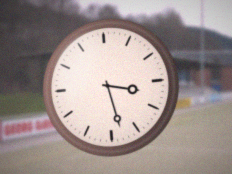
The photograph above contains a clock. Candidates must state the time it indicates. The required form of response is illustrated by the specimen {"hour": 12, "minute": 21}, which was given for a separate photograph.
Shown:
{"hour": 3, "minute": 28}
